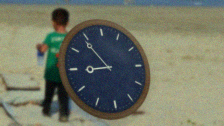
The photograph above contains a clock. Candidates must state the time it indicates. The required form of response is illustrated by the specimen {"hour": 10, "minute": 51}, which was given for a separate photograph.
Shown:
{"hour": 8, "minute": 54}
